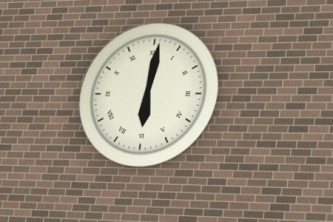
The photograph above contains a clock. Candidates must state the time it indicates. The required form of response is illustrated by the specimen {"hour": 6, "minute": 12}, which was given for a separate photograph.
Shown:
{"hour": 6, "minute": 1}
